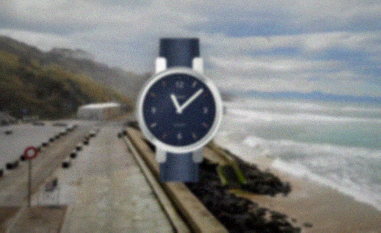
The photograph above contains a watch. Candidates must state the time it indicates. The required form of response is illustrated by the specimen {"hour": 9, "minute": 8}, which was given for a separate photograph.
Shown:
{"hour": 11, "minute": 8}
